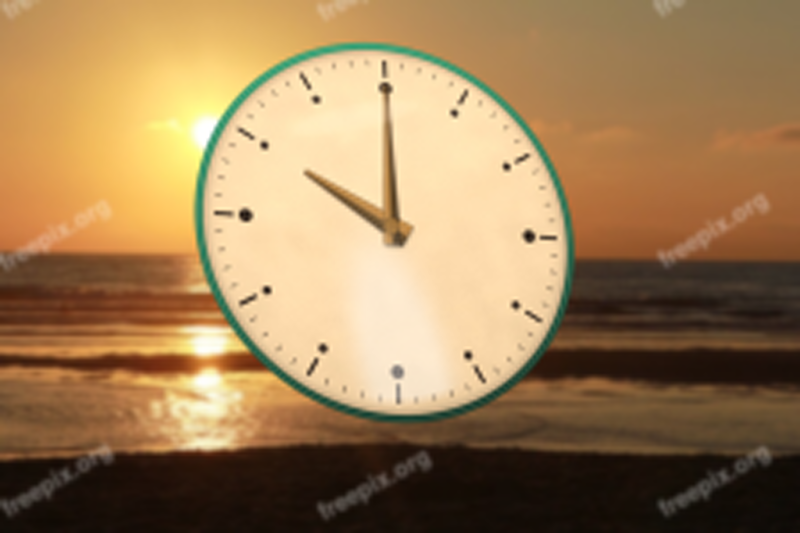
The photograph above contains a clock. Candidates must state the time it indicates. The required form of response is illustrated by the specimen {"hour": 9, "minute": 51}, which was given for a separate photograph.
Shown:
{"hour": 10, "minute": 0}
